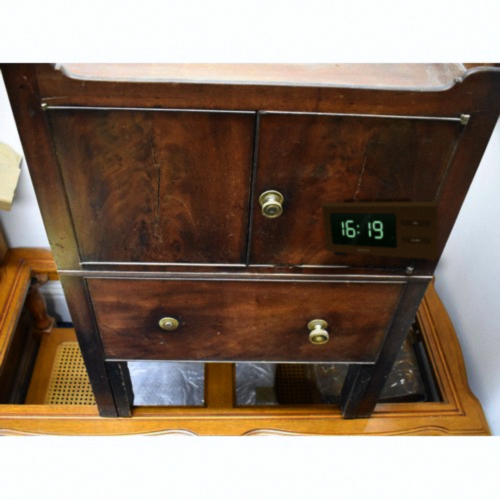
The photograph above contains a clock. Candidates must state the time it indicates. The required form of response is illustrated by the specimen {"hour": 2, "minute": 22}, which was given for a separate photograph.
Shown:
{"hour": 16, "minute": 19}
